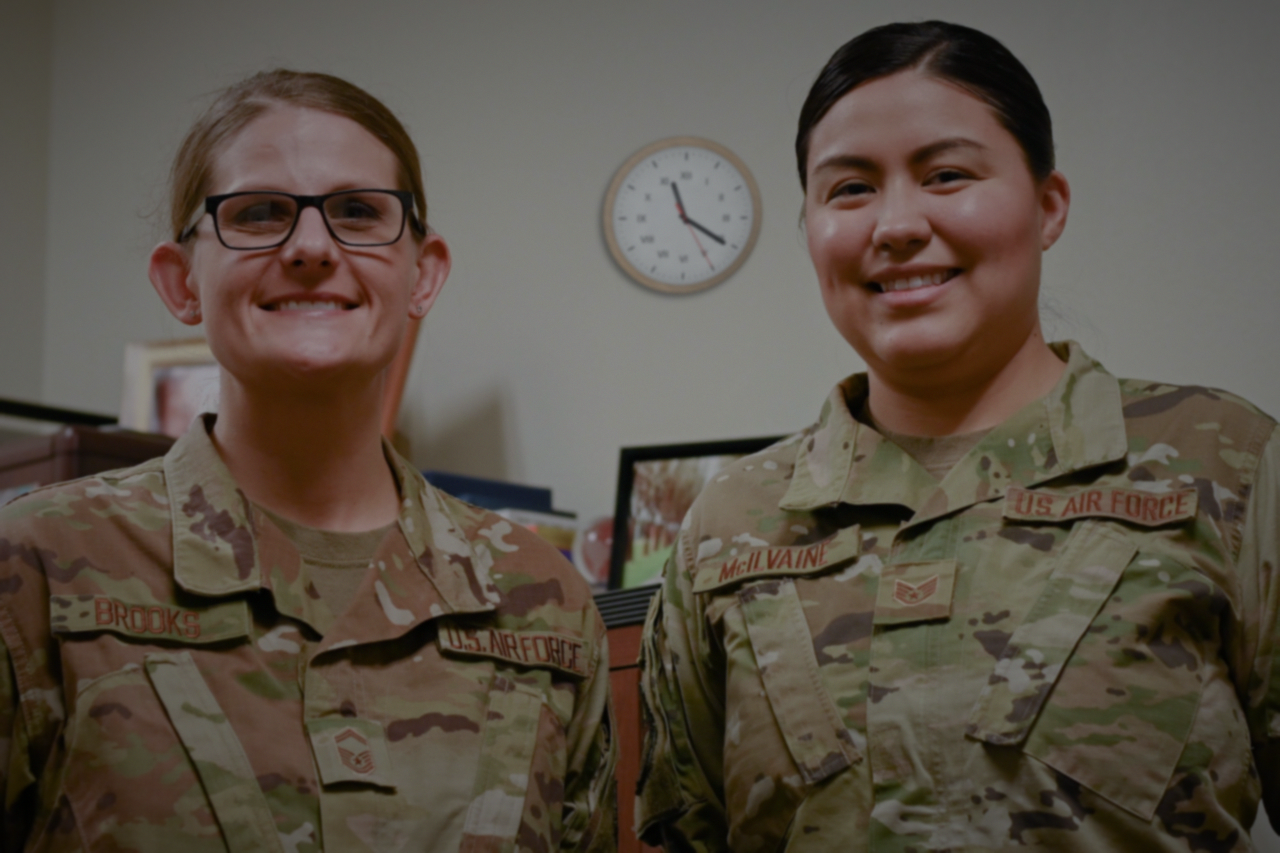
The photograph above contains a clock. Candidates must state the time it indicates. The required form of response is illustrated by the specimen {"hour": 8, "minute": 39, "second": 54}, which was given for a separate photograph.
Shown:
{"hour": 11, "minute": 20, "second": 25}
